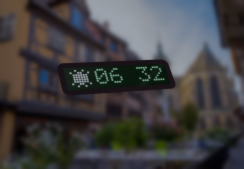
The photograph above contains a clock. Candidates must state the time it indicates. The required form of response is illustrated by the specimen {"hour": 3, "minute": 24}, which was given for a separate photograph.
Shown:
{"hour": 6, "minute": 32}
